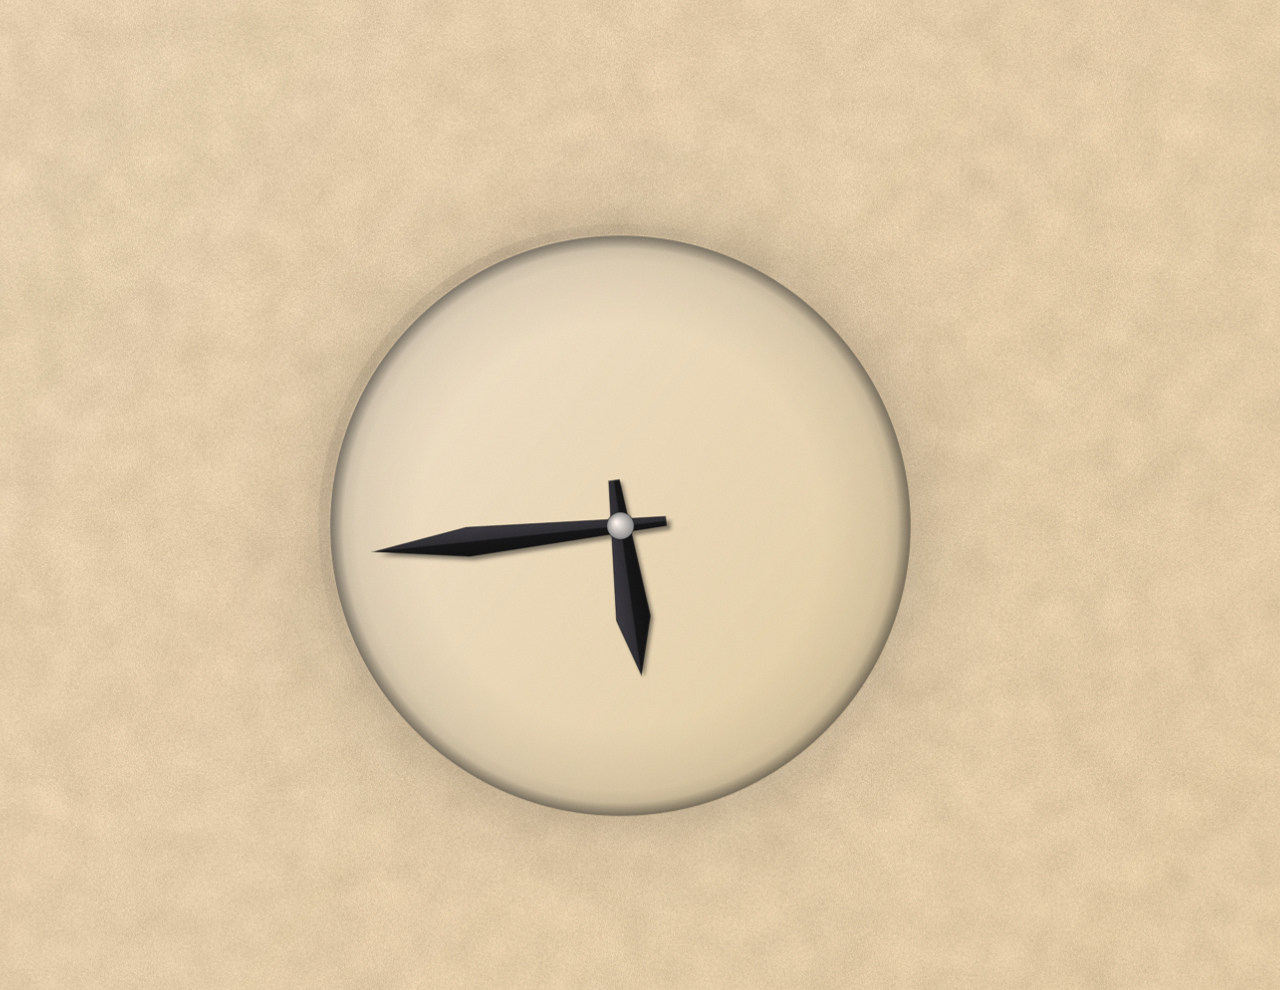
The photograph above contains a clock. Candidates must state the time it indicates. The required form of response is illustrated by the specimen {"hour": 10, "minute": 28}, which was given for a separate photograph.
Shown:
{"hour": 5, "minute": 44}
